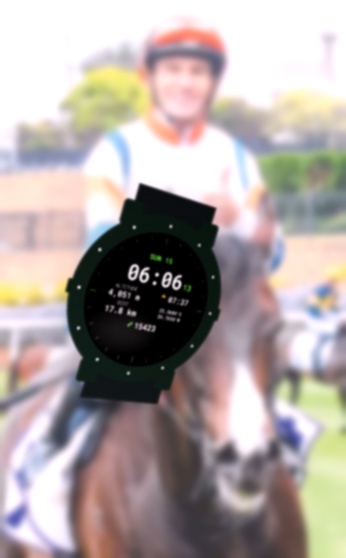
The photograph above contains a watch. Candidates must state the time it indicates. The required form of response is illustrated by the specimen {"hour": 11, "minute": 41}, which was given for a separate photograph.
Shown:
{"hour": 6, "minute": 6}
